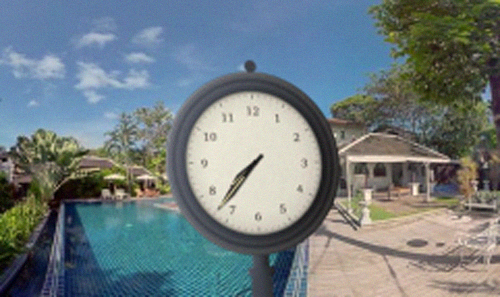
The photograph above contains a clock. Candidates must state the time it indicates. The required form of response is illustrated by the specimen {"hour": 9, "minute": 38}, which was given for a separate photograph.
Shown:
{"hour": 7, "minute": 37}
